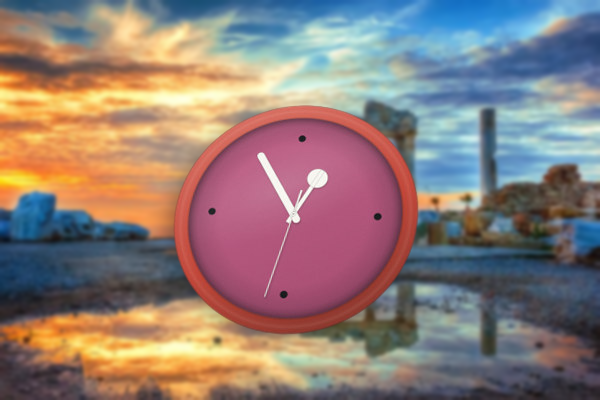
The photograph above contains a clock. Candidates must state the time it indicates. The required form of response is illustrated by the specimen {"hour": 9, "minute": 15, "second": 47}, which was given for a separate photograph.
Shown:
{"hour": 12, "minute": 54, "second": 32}
